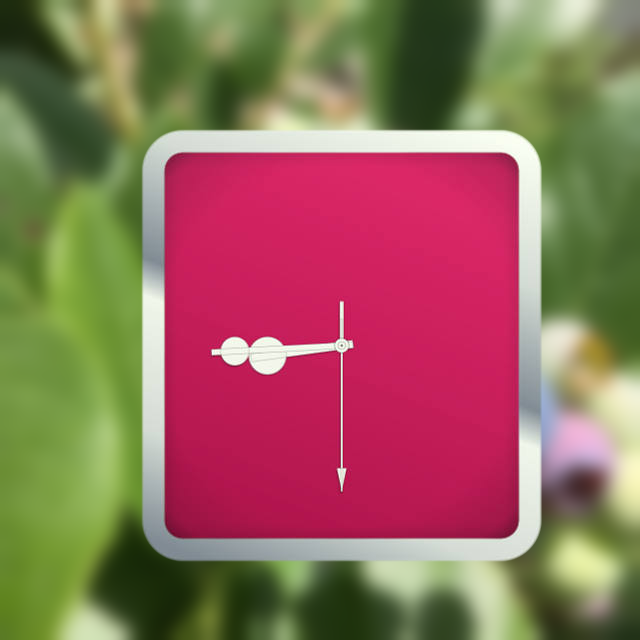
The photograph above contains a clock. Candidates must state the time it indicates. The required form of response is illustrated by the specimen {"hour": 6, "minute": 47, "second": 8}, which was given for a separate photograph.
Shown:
{"hour": 8, "minute": 44, "second": 30}
